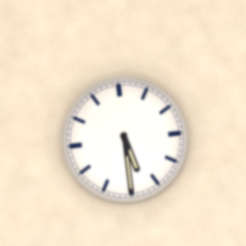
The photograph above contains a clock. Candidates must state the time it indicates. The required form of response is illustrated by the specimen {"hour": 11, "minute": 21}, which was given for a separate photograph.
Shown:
{"hour": 5, "minute": 30}
